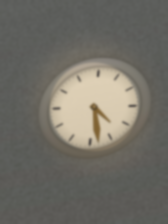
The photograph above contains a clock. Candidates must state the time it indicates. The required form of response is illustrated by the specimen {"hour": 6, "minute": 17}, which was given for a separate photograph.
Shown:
{"hour": 4, "minute": 28}
